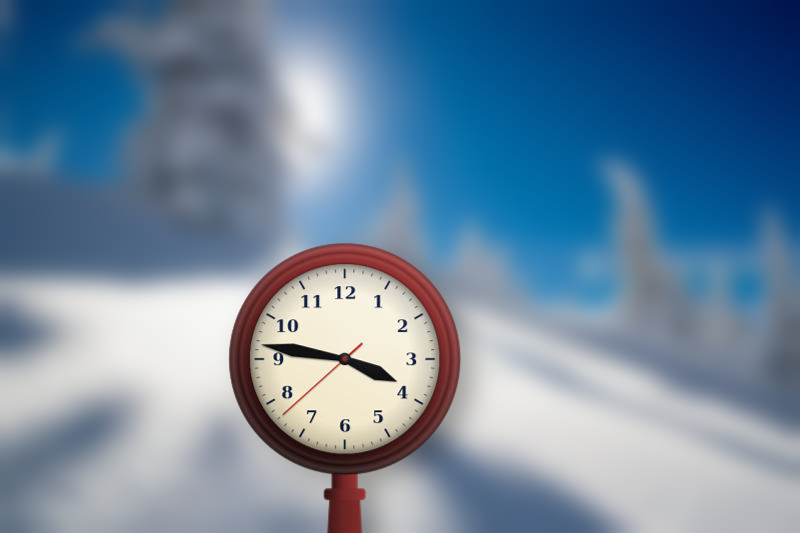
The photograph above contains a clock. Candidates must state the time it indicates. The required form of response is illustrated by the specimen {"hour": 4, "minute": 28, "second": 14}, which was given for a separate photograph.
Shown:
{"hour": 3, "minute": 46, "second": 38}
